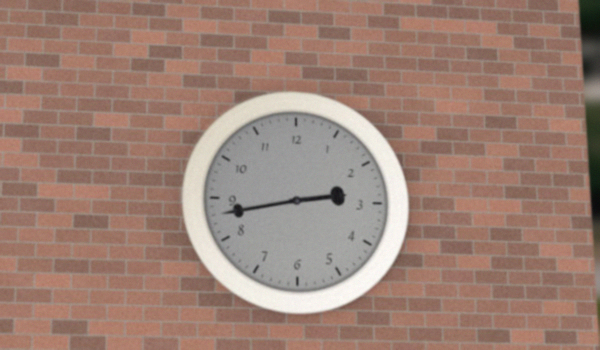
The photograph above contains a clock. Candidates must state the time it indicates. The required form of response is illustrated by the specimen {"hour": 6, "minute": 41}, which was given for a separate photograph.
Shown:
{"hour": 2, "minute": 43}
